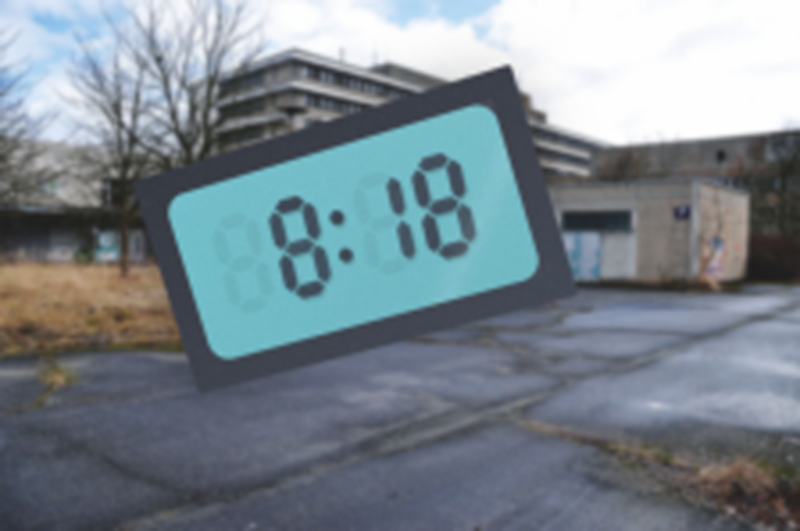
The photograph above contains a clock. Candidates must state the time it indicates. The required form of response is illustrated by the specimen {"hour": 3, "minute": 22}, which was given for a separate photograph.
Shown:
{"hour": 8, "minute": 18}
